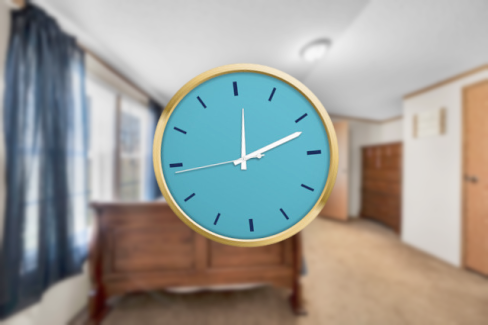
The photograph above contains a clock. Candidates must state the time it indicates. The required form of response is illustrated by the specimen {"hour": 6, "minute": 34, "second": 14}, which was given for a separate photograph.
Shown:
{"hour": 12, "minute": 11, "second": 44}
